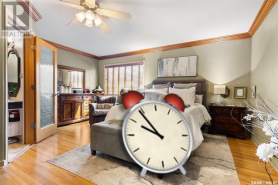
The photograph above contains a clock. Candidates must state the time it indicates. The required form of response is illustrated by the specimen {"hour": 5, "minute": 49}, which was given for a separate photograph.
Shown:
{"hour": 9, "minute": 54}
